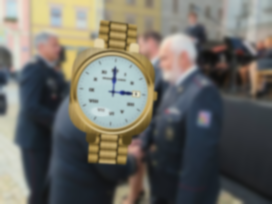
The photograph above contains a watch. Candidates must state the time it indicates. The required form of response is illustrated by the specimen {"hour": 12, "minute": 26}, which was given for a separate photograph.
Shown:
{"hour": 3, "minute": 0}
